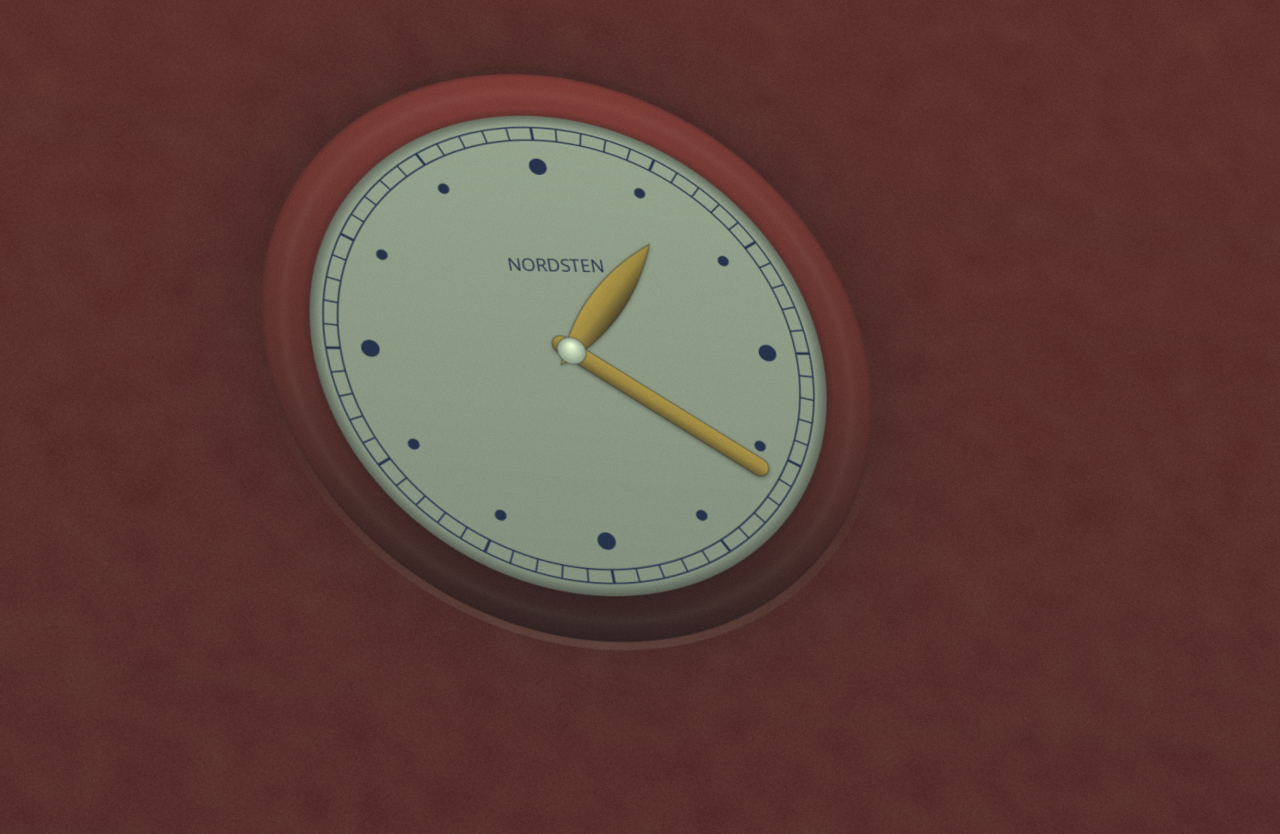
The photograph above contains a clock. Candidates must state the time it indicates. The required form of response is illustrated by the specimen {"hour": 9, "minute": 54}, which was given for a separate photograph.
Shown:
{"hour": 1, "minute": 21}
